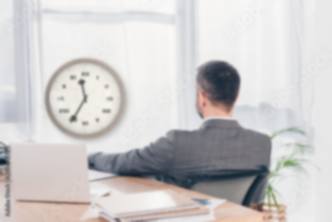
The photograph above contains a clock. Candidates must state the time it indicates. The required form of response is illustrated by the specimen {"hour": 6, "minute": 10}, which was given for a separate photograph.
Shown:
{"hour": 11, "minute": 35}
